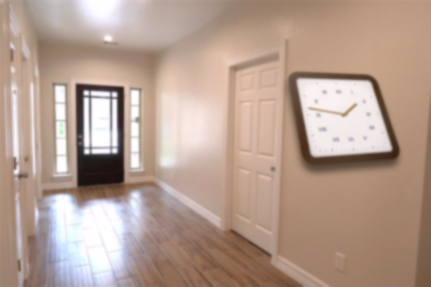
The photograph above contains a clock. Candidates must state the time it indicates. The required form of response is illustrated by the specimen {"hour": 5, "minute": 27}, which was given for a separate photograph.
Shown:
{"hour": 1, "minute": 47}
